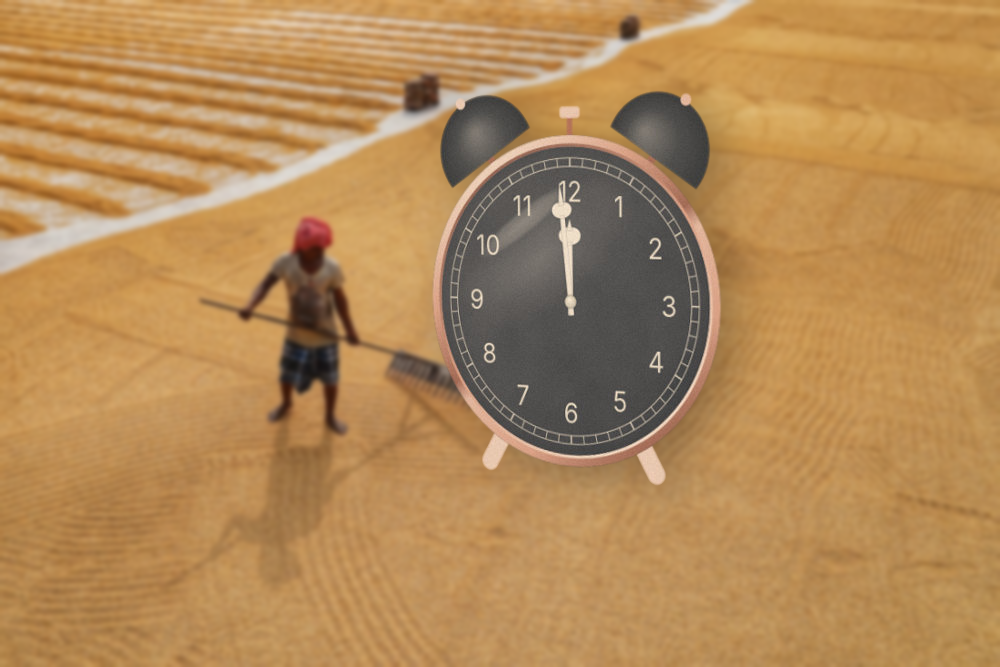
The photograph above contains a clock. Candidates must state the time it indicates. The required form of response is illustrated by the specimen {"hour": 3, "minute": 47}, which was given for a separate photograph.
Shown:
{"hour": 11, "minute": 59}
